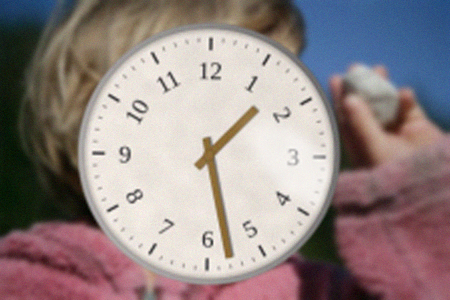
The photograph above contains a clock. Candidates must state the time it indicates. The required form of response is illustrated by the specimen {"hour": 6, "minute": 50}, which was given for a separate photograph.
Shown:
{"hour": 1, "minute": 28}
